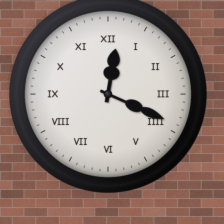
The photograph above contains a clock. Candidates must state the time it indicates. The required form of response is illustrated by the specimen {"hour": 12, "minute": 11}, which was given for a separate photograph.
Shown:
{"hour": 12, "minute": 19}
